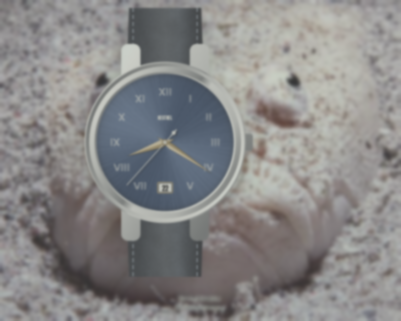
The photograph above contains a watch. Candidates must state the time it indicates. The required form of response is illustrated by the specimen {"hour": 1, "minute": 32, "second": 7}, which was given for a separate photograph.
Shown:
{"hour": 8, "minute": 20, "second": 37}
